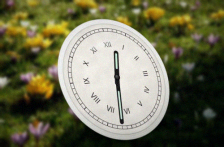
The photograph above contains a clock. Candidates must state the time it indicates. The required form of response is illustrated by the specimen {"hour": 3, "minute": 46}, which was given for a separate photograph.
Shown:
{"hour": 12, "minute": 32}
